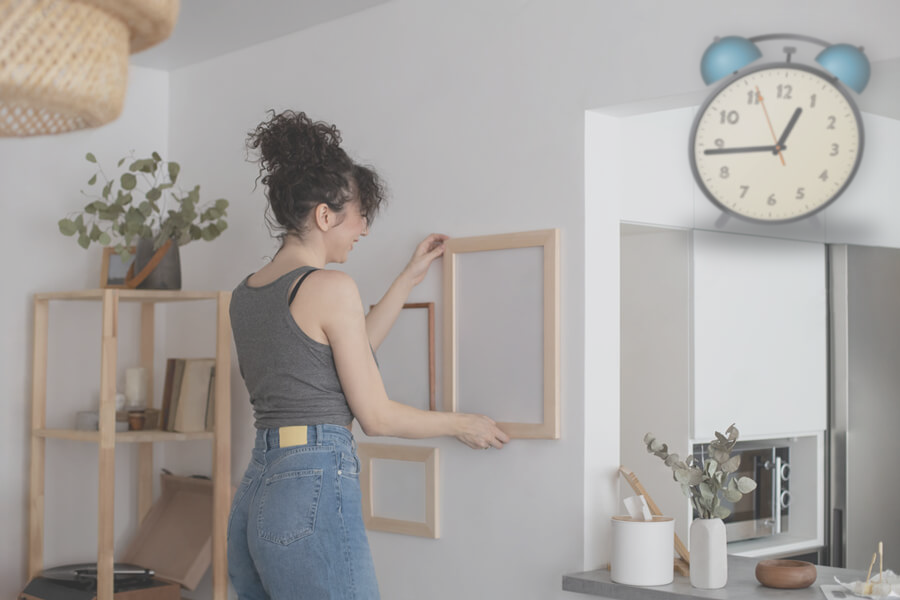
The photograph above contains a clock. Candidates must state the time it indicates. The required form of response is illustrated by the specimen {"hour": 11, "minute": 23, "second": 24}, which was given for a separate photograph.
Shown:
{"hour": 12, "minute": 43, "second": 56}
